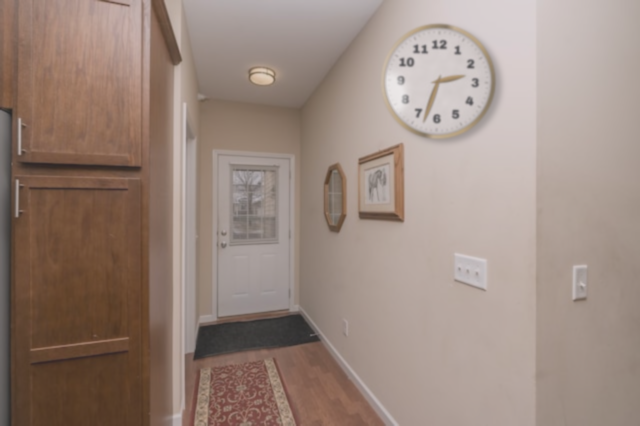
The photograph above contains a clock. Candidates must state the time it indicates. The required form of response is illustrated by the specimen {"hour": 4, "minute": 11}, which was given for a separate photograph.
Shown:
{"hour": 2, "minute": 33}
